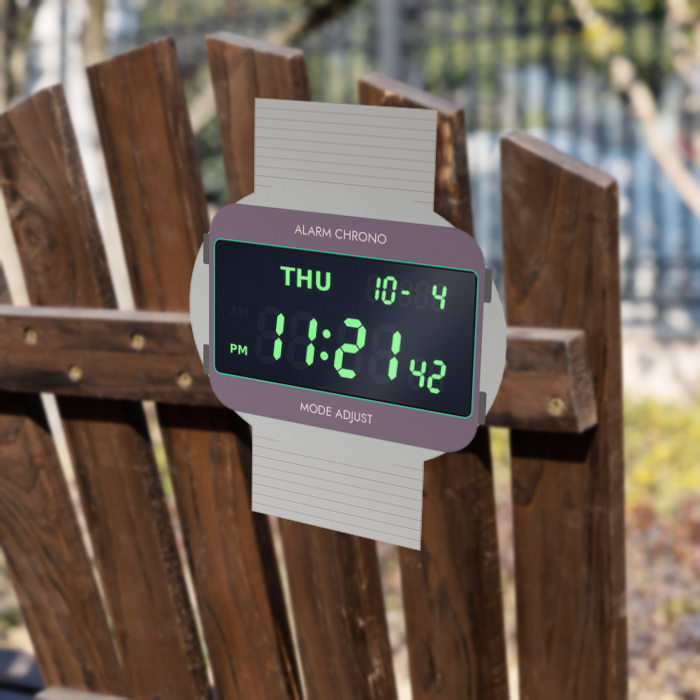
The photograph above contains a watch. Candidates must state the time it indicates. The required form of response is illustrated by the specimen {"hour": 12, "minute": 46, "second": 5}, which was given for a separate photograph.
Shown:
{"hour": 11, "minute": 21, "second": 42}
